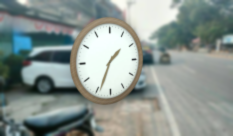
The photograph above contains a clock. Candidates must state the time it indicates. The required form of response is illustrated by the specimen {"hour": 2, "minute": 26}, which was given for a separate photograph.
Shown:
{"hour": 1, "minute": 34}
